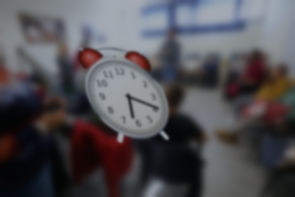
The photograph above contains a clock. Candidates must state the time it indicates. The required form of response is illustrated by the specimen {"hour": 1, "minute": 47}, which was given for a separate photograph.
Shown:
{"hour": 6, "minute": 19}
